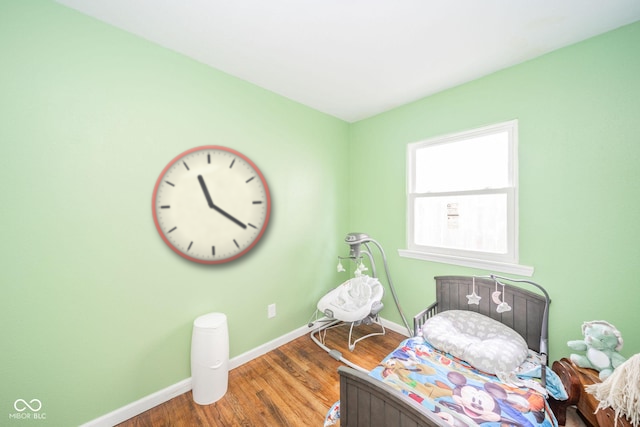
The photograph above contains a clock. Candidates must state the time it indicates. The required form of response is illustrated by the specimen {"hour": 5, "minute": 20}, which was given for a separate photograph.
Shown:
{"hour": 11, "minute": 21}
